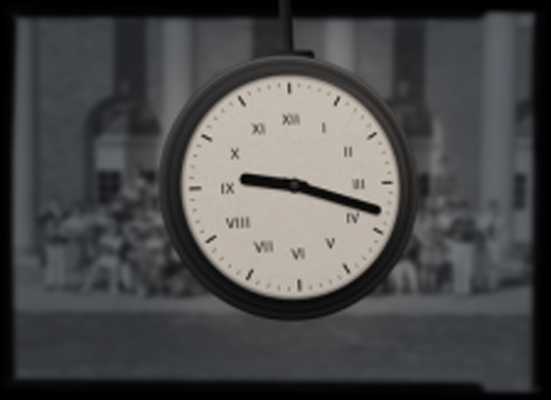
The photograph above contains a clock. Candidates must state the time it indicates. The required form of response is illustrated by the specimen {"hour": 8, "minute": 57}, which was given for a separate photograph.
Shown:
{"hour": 9, "minute": 18}
